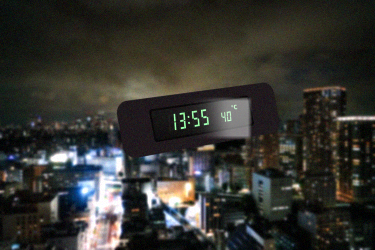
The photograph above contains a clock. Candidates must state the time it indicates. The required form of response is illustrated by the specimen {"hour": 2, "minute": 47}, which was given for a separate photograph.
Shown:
{"hour": 13, "minute": 55}
